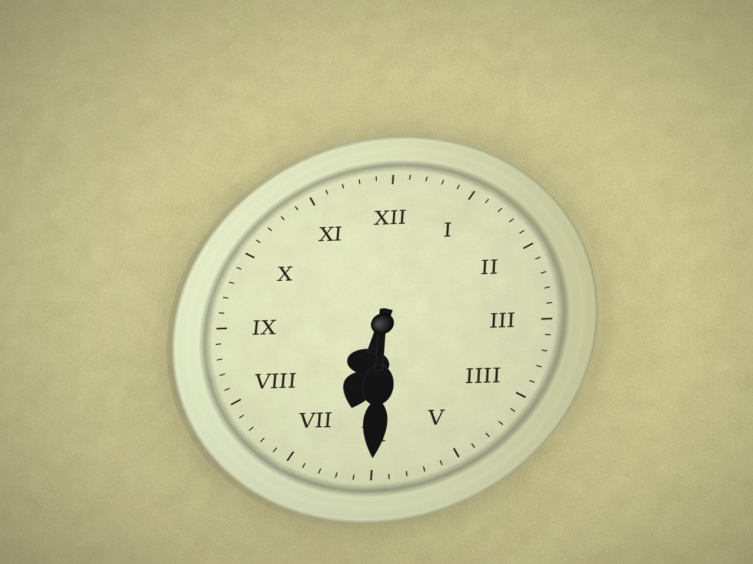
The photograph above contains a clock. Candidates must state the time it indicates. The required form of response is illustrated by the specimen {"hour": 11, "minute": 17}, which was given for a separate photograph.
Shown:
{"hour": 6, "minute": 30}
